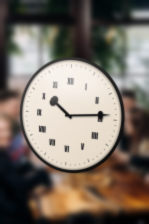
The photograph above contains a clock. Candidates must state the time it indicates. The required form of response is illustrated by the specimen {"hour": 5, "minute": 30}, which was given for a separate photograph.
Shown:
{"hour": 10, "minute": 14}
